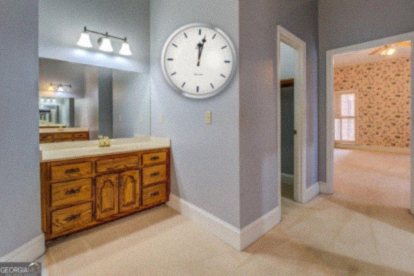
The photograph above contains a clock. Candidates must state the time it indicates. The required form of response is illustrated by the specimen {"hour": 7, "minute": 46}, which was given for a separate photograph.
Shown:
{"hour": 12, "minute": 2}
